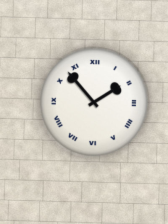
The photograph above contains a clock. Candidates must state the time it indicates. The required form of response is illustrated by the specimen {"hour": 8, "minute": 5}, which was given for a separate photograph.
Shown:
{"hour": 1, "minute": 53}
